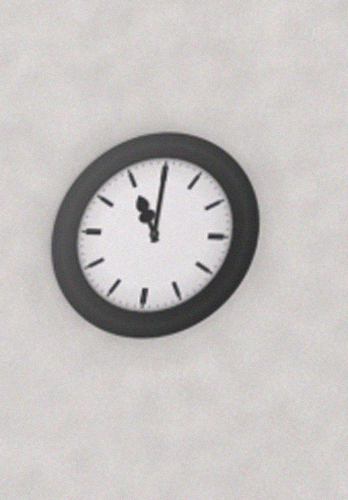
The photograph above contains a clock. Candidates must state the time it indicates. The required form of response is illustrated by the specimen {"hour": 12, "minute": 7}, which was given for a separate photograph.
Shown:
{"hour": 11, "minute": 0}
